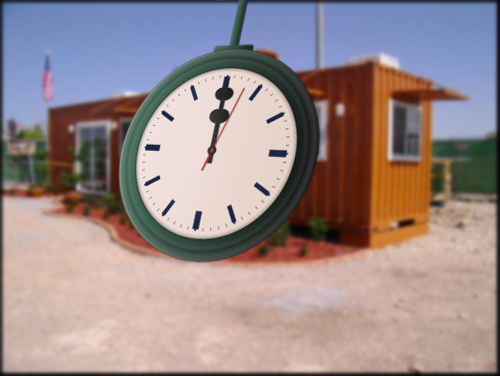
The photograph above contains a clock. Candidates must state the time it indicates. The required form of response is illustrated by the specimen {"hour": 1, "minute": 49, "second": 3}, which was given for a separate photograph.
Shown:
{"hour": 12, "minute": 0, "second": 3}
